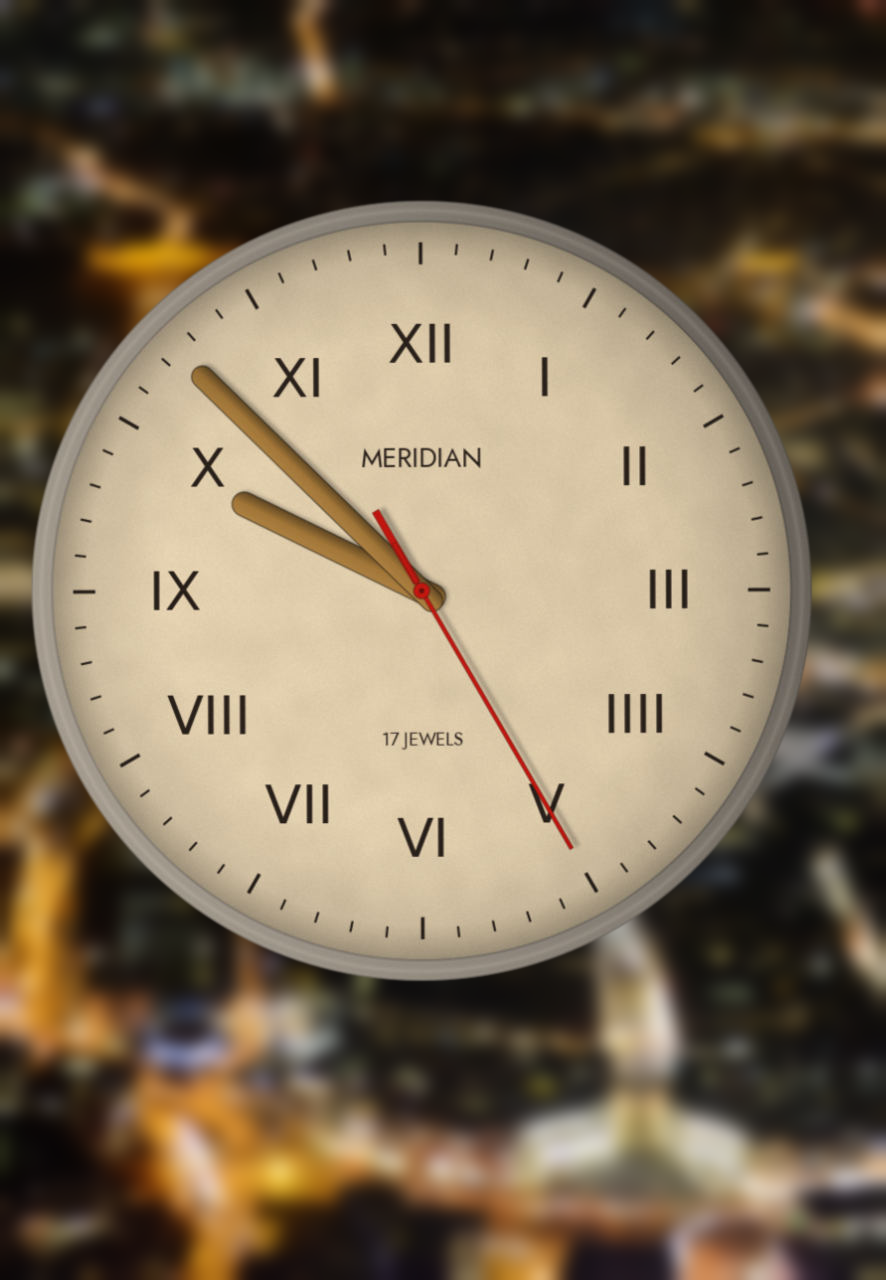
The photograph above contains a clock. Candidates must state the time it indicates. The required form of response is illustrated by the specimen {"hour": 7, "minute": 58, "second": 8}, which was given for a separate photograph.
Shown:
{"hour": 9, "minute": 52, "second": 25}
